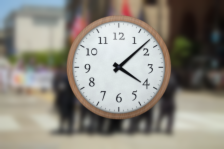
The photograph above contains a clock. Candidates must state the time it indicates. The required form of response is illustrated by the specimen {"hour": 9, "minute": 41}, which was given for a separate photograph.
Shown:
{"hour": 4, "minute": 8}
